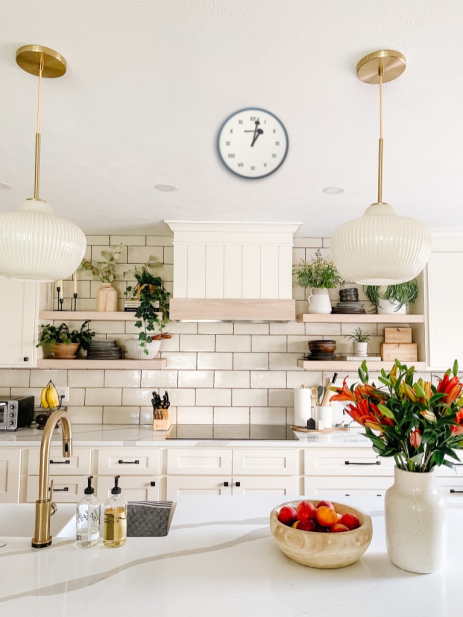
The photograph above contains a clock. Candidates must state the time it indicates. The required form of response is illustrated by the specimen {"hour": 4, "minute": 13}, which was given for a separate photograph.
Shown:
{"hour": 1, "minute": 2}
